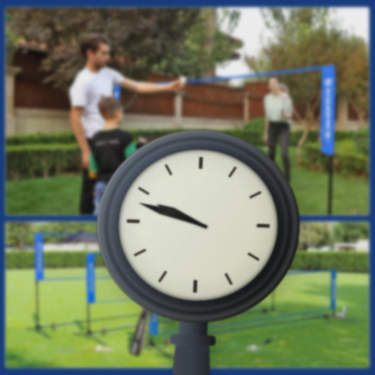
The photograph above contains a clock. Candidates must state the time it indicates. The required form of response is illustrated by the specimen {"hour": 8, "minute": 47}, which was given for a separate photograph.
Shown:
{"hour": 9, "minute": 48}
